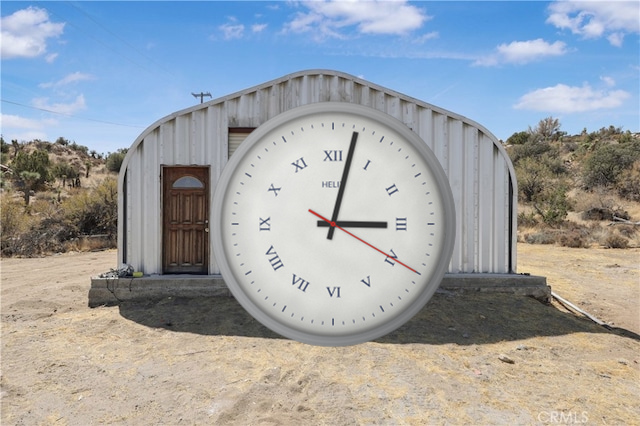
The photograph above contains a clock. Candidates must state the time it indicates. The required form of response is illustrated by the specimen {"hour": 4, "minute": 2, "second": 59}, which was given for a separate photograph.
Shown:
{"hour": 3, "minute": 2, "second": 20}
